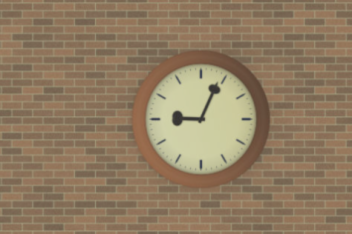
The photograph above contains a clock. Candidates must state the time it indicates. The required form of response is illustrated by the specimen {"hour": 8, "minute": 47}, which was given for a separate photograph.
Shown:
{"hour": 9, "minute": 4}
